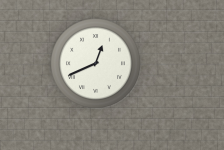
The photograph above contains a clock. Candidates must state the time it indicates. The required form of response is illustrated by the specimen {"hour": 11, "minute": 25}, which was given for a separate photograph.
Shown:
{"hour": 12, "minute": 41}
